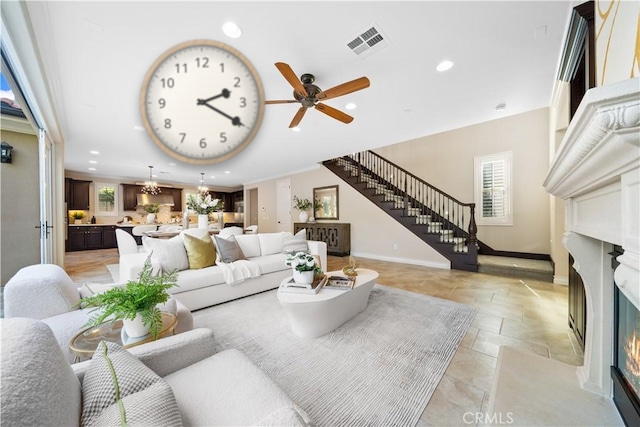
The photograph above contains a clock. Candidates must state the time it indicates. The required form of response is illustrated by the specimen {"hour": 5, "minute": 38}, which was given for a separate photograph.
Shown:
{"hour": 2, "minute": 20}
